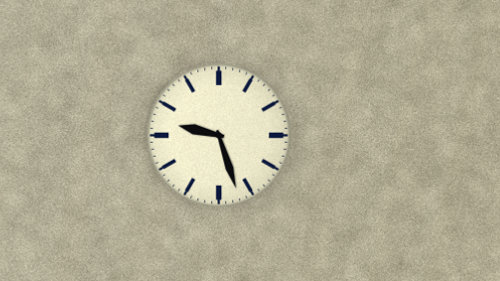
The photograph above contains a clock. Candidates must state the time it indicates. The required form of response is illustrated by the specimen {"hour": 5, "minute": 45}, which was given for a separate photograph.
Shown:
{"hour": 9, "minute": 27}
